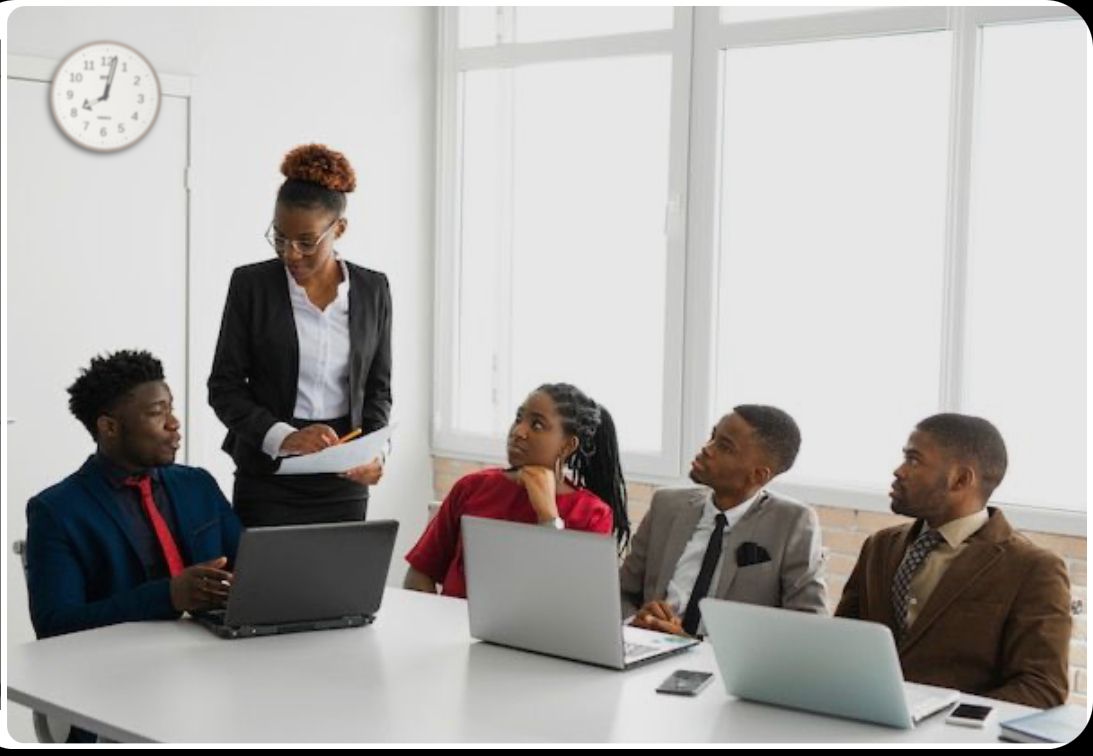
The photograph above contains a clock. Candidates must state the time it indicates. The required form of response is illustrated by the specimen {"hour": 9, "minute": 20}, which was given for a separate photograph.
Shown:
{"hour": 8, "minute": 2}
